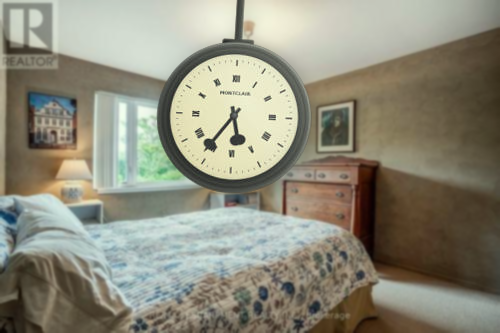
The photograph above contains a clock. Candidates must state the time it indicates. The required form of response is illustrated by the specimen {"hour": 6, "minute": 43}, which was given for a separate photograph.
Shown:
{"hour": 5, "minute": 36}
